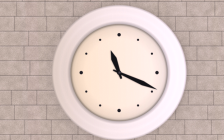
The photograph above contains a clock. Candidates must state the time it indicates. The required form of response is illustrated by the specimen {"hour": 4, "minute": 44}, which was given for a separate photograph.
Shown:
{"hour": 11, "minute": 19}
